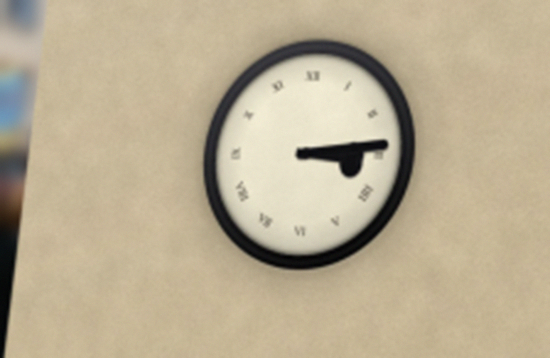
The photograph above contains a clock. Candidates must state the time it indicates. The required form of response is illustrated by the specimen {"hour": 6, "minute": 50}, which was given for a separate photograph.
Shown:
{"hour": 3, "minute": 14}
